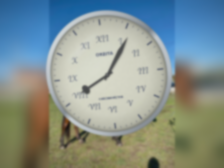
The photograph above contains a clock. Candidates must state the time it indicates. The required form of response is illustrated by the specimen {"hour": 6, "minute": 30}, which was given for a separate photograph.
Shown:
{"hour": 8, "minute": 6}
